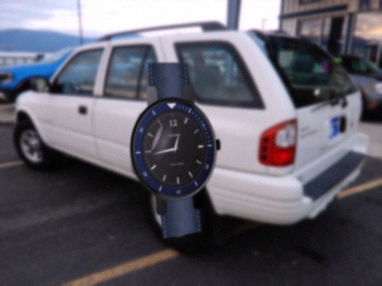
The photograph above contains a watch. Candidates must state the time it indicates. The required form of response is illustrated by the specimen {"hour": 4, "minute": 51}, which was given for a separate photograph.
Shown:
{"hour": 12, "minute": 44}
